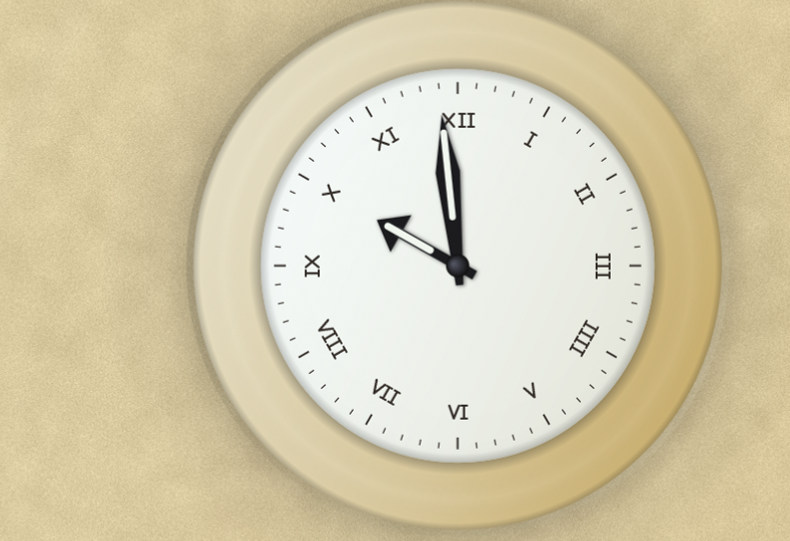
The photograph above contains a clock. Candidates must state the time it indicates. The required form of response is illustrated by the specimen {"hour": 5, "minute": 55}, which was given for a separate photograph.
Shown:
{"hour": 9, "minute": 59}
